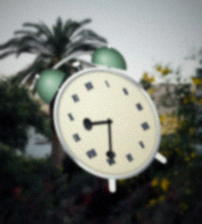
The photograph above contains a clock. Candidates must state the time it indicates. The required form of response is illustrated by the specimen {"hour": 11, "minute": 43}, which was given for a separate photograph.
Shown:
{"hour": 9, "minute": 35}
